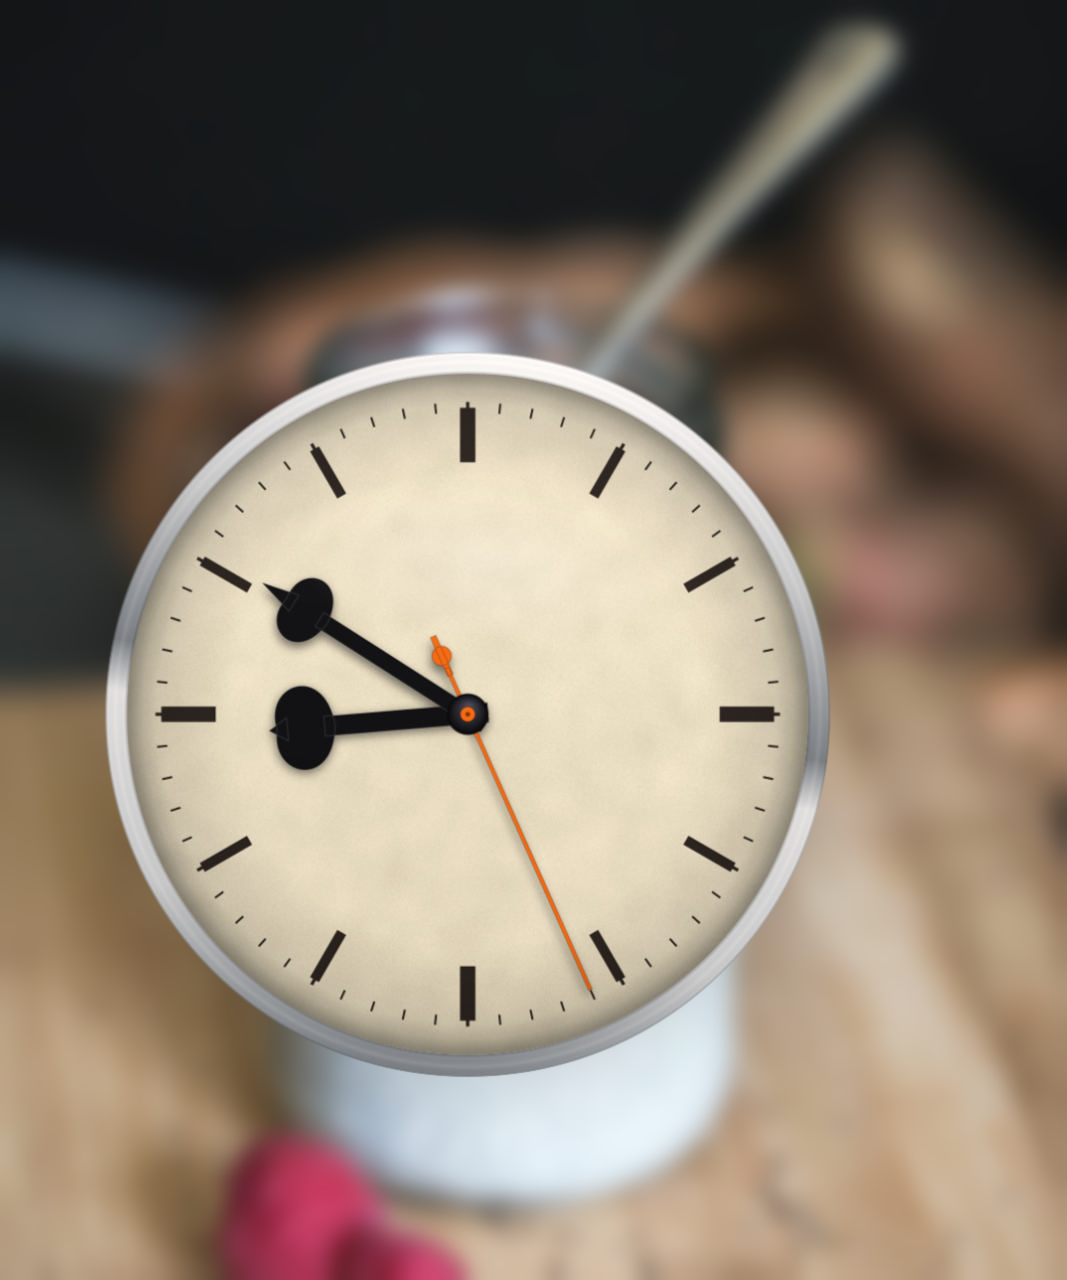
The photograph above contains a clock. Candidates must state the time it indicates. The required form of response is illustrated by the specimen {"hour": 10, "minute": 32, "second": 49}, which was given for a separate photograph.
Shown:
{"hour": 8, "minute": 50, "second": 26}
